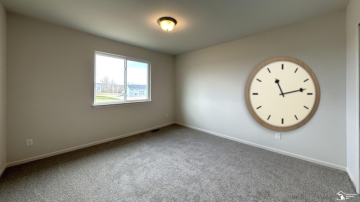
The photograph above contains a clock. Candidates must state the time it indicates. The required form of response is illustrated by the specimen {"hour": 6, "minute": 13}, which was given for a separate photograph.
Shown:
{"hour": 11, "minute": 13}
